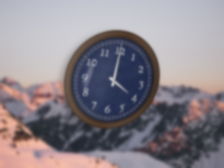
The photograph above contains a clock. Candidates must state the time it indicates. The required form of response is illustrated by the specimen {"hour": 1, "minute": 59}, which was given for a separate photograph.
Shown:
{"hour": 4, "minute": 0}
